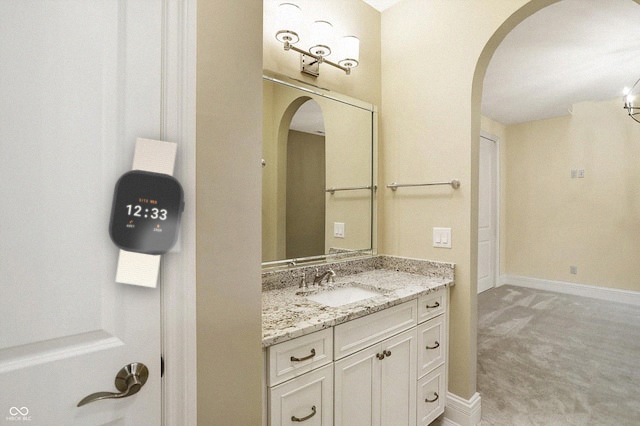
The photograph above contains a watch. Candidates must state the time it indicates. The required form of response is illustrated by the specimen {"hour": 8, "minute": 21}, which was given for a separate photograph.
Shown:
{"hour": 12, "minute": 33}
